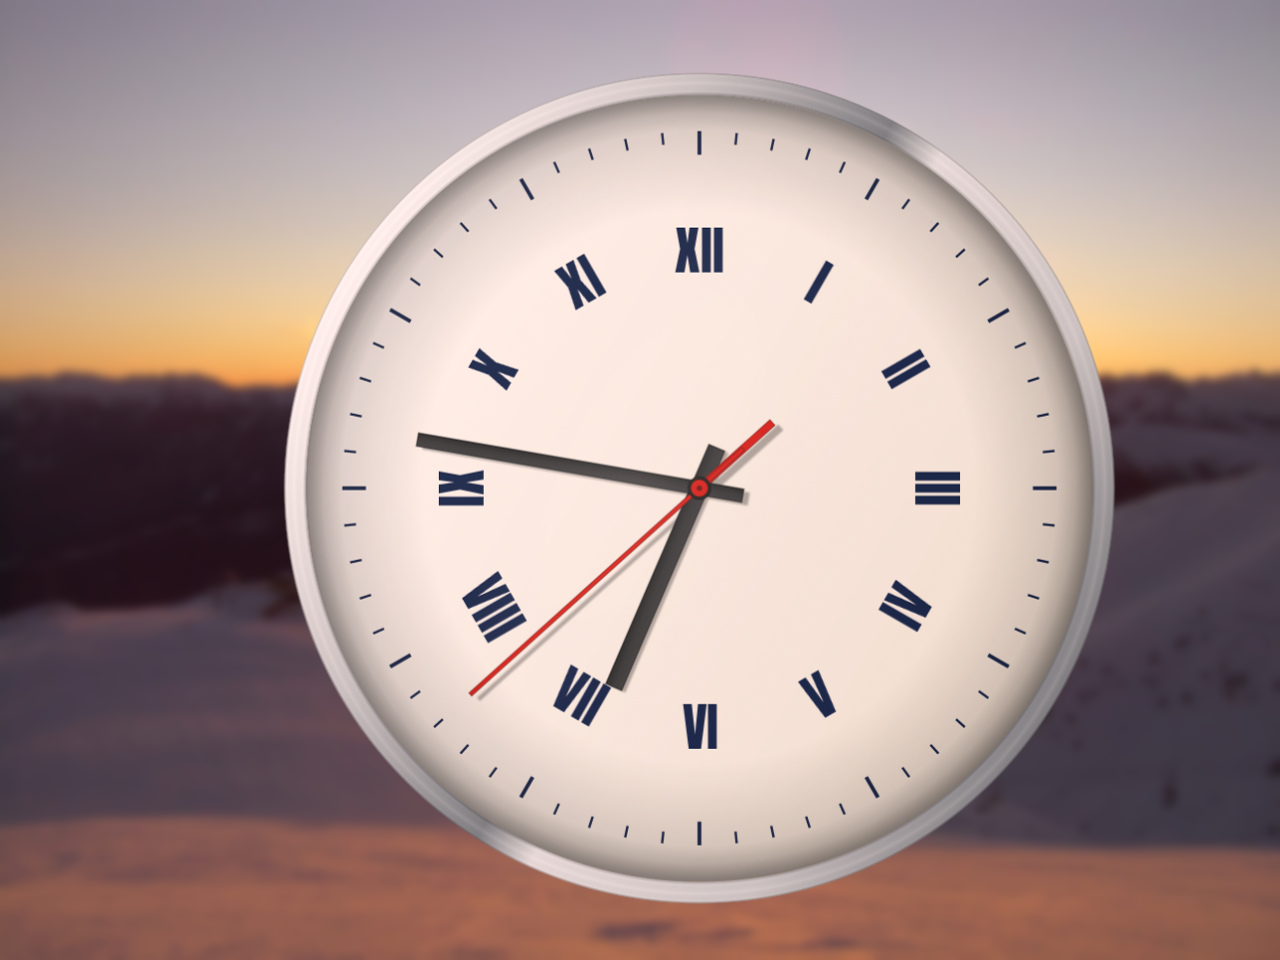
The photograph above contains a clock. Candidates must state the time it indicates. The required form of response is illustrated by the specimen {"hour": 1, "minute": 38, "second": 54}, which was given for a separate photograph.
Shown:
{"hour": 6, "minute": 46, "second": 38}
